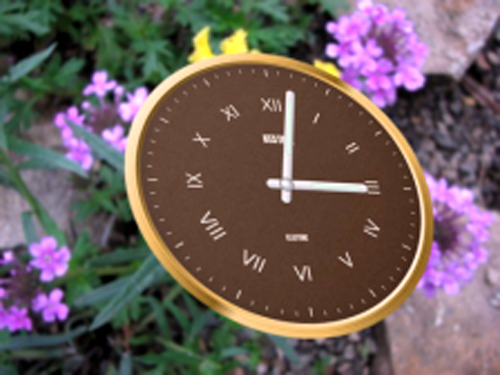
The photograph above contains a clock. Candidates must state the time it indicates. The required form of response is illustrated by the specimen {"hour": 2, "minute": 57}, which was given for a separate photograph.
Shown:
{"hour": 3, "minute": 2}
